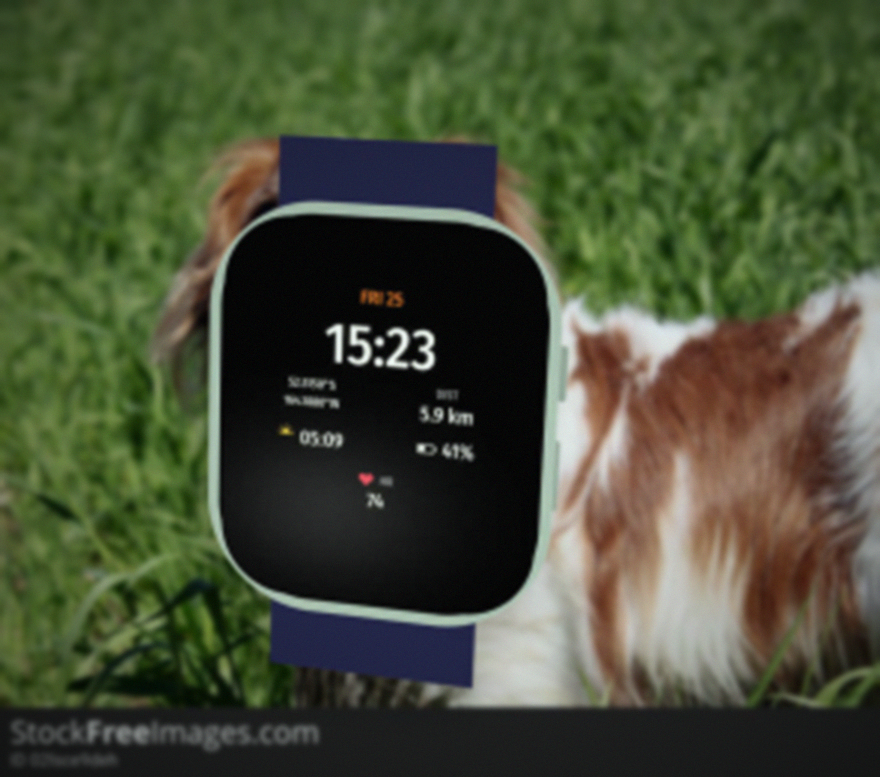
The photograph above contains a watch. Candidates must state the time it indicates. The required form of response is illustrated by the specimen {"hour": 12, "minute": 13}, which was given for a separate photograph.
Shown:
{"hour": 15, "minute": 23}
